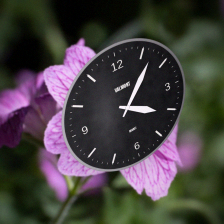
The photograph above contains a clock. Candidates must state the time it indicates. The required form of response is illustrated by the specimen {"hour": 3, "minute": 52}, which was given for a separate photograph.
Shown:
{"hour": 4, "minute": 7}
